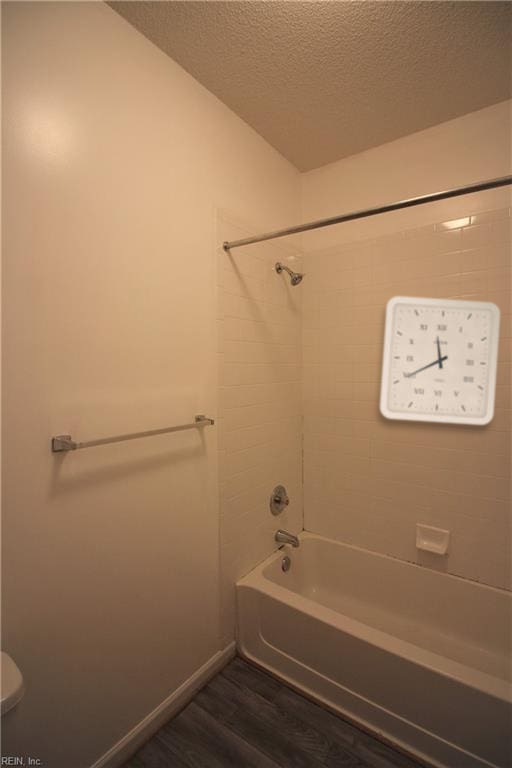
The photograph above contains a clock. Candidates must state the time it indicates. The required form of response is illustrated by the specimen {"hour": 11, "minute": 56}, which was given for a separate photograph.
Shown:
{"hour": 11, "minute": 40}
